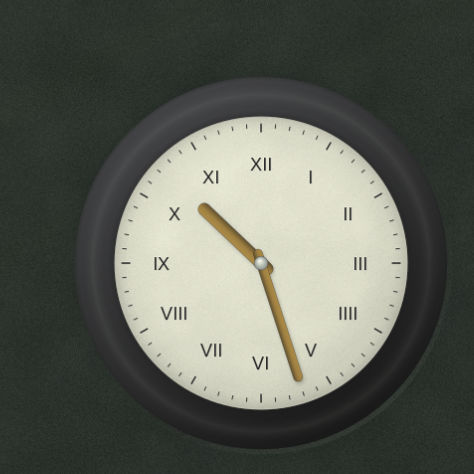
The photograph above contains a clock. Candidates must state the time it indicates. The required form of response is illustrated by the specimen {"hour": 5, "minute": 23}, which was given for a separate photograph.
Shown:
{"hour": 10, "minute": 27}
